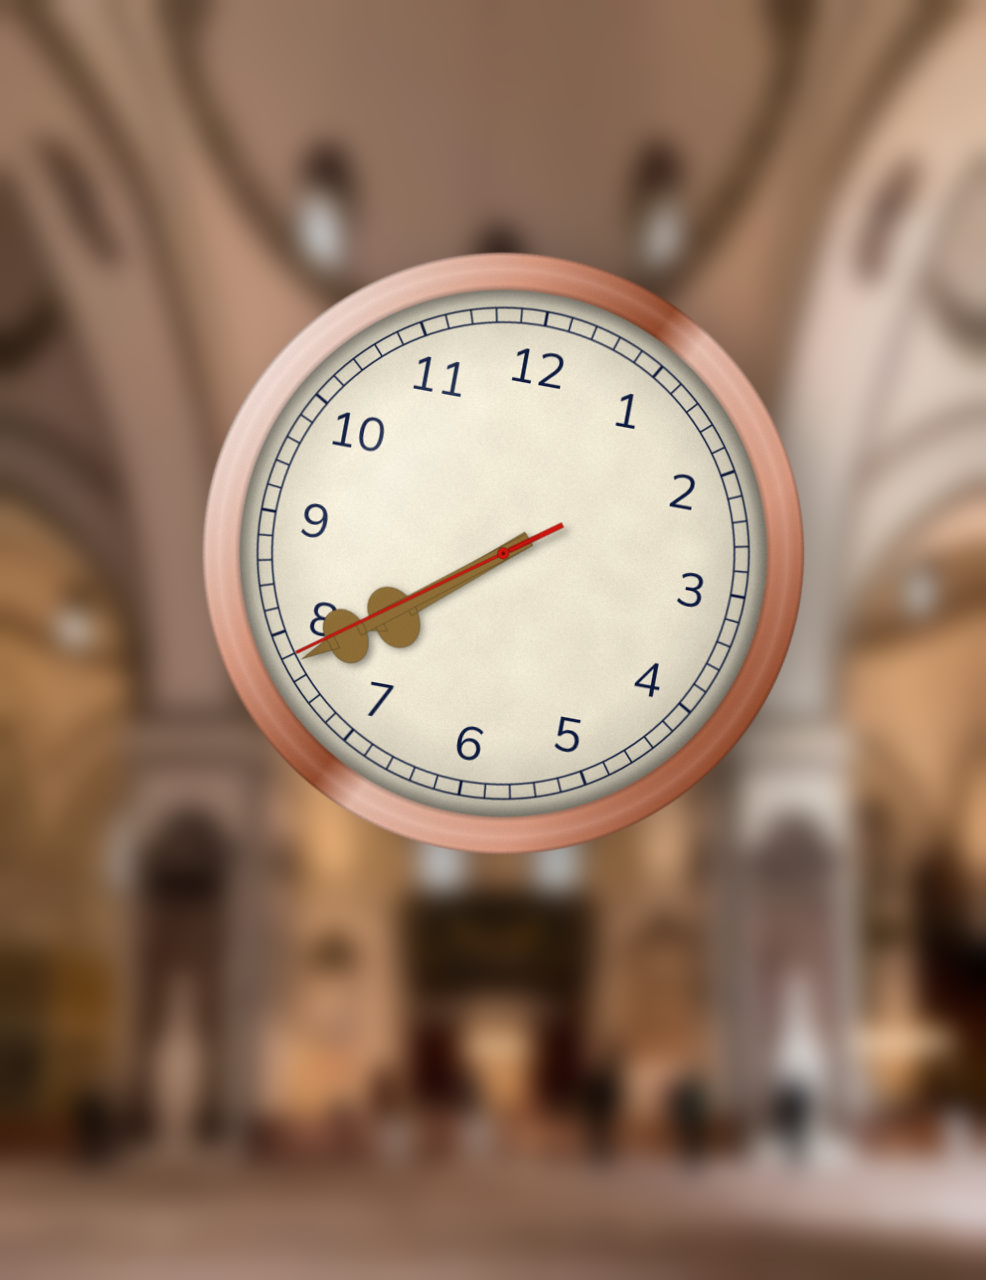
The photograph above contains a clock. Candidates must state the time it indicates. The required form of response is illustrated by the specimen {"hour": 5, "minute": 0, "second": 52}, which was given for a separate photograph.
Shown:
{"hour": 7, "minute": 38, "second": 39}
